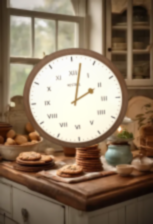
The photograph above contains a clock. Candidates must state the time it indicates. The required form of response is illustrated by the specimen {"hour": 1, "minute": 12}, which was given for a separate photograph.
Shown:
{"hour": 2, "minute": 2}
